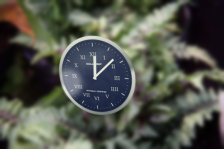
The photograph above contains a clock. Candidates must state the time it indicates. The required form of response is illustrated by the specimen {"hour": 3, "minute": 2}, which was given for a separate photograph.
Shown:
{"hour": 12, "minute": 8}
